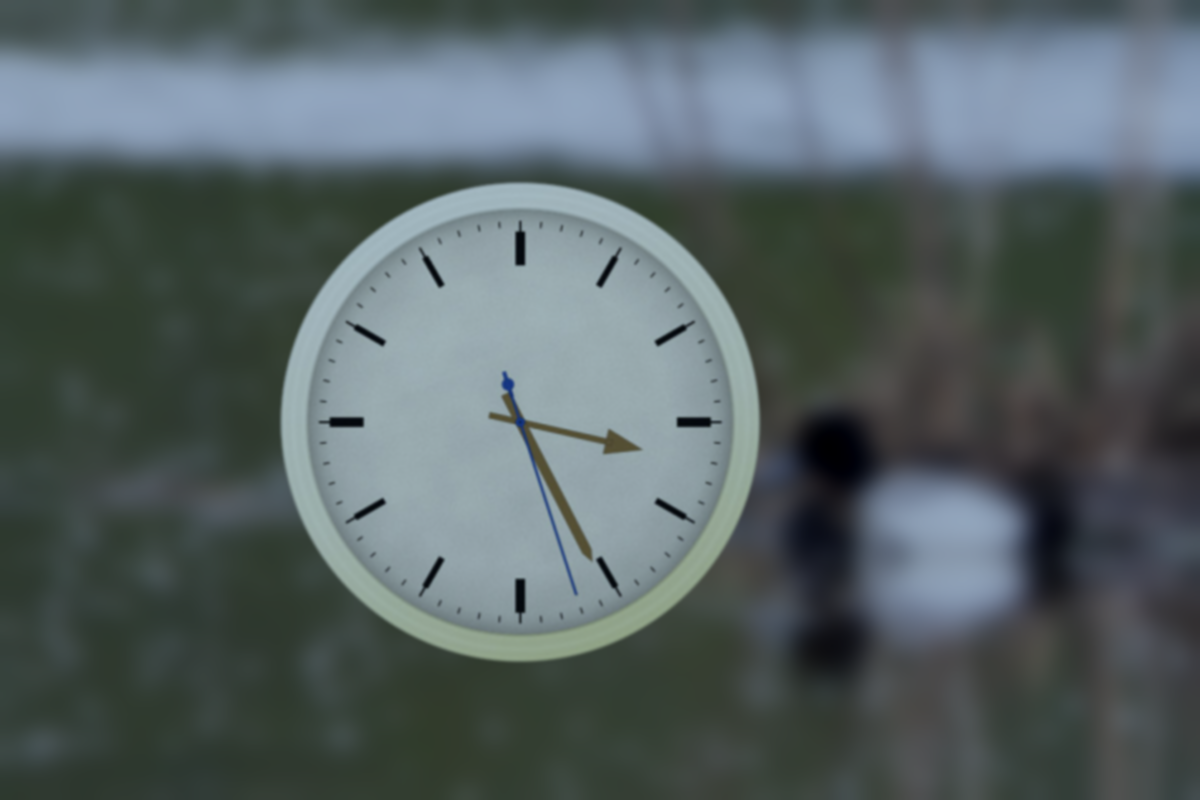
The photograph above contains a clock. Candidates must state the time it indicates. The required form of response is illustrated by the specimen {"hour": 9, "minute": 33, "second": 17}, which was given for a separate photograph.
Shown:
{"hour": 3, "minute": 25, "second": 27}
